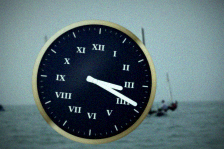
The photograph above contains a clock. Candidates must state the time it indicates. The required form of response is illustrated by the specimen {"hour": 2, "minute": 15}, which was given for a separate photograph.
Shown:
{"hour": 3, "minute": 19}
